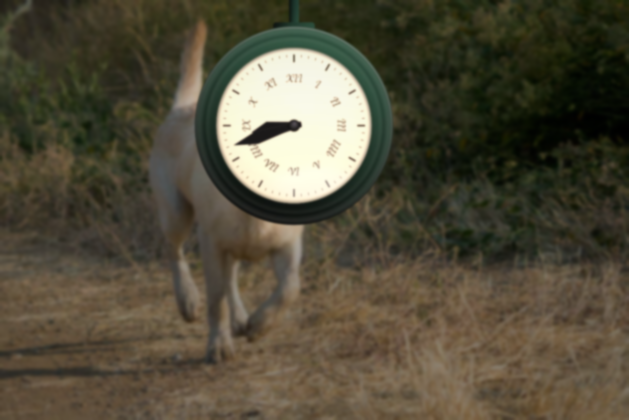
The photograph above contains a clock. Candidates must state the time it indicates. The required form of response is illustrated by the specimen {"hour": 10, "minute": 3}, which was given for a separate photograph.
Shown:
{"hour": 8, "minute": 42}
